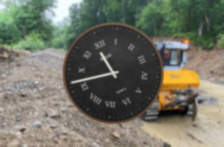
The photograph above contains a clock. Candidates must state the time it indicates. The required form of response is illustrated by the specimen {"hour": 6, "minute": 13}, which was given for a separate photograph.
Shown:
{"hour": 11, "minute": 47}
